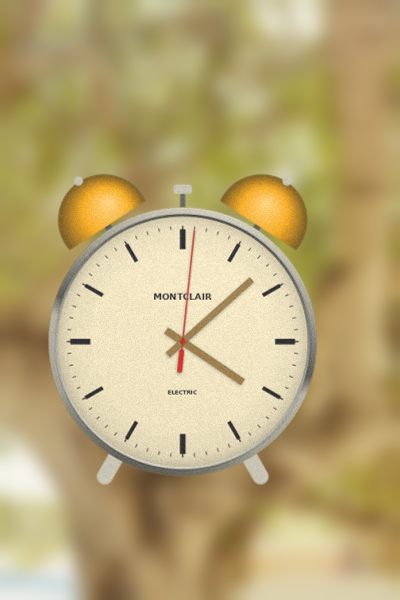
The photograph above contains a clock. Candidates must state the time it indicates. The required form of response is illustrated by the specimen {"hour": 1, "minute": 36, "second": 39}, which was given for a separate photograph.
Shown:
{"hour": 4, "minute": 8, "second": 1}
